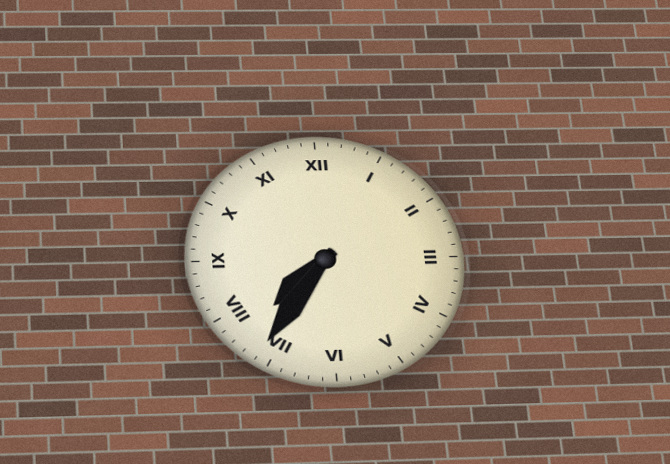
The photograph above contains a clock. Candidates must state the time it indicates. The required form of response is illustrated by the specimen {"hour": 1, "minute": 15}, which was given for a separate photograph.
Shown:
{"hour": 7, "minute": 36}
